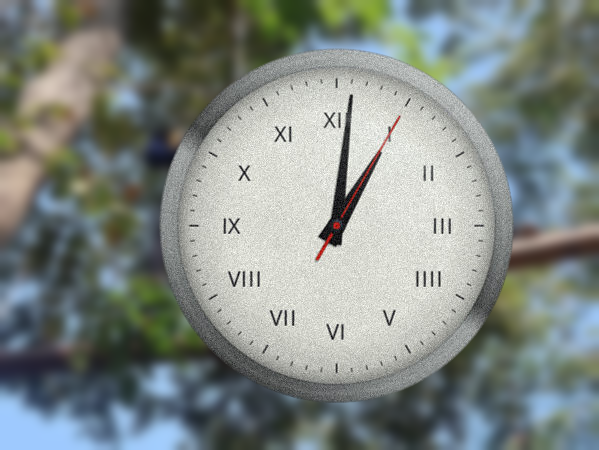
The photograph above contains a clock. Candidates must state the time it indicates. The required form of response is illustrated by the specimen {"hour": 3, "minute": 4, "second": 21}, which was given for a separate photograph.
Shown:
{"hour": 1, "minute": 1, "second": 5}
